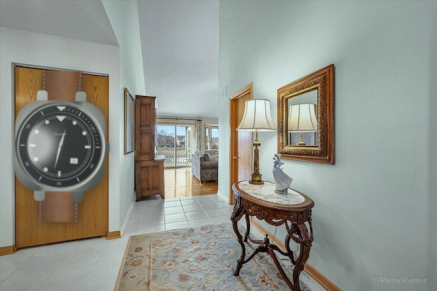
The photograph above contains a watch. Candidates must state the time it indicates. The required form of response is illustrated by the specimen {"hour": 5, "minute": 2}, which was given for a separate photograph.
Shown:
{"hour": 12, "minute": 32}
